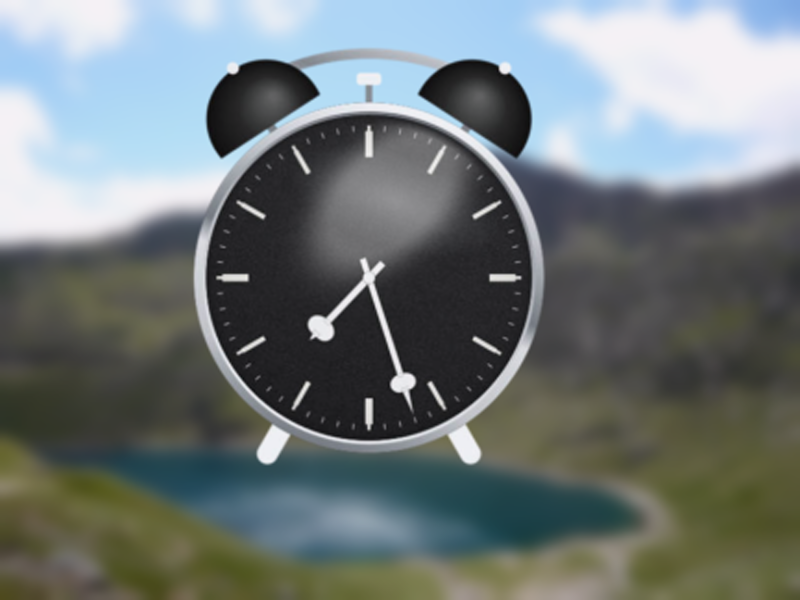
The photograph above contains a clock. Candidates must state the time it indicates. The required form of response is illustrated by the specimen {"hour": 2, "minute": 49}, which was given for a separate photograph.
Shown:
{"hour": 7, "minute": 27}
